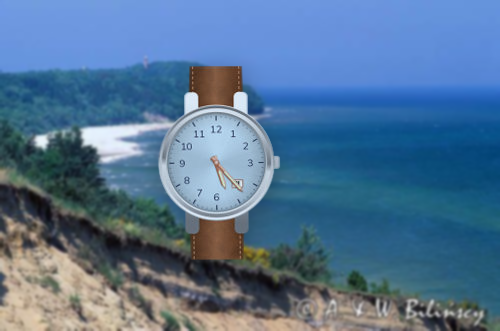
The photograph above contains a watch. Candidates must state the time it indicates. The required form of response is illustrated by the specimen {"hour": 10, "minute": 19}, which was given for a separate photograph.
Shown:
{"hour": 5, "minute": 23}
